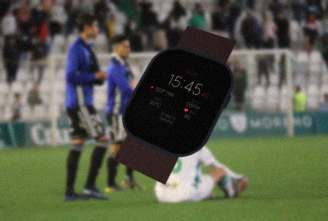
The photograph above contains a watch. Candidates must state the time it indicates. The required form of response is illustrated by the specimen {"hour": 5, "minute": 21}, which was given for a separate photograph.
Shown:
{"hour": 15, "minute": 45}
